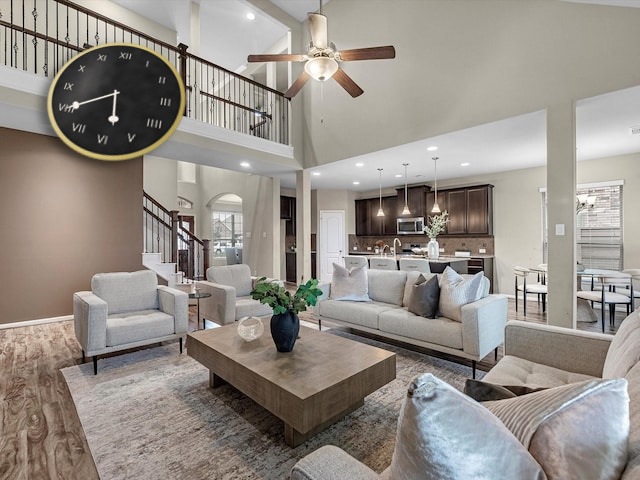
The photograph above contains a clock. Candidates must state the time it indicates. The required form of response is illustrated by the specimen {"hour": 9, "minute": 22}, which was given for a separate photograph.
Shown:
{"hour": 5, "minute": 40}
